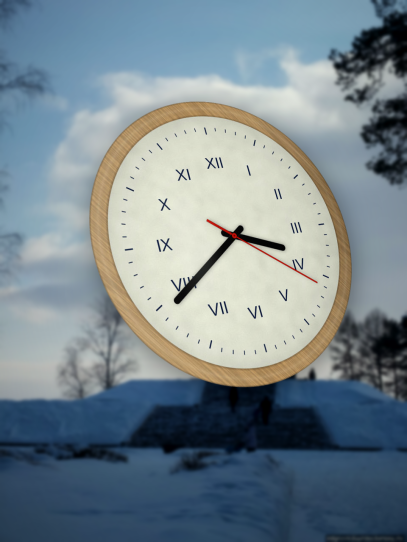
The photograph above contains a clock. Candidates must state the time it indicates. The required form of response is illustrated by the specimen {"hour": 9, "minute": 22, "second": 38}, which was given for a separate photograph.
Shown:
{"hour": 3, "minute": 39, "second": 21}
